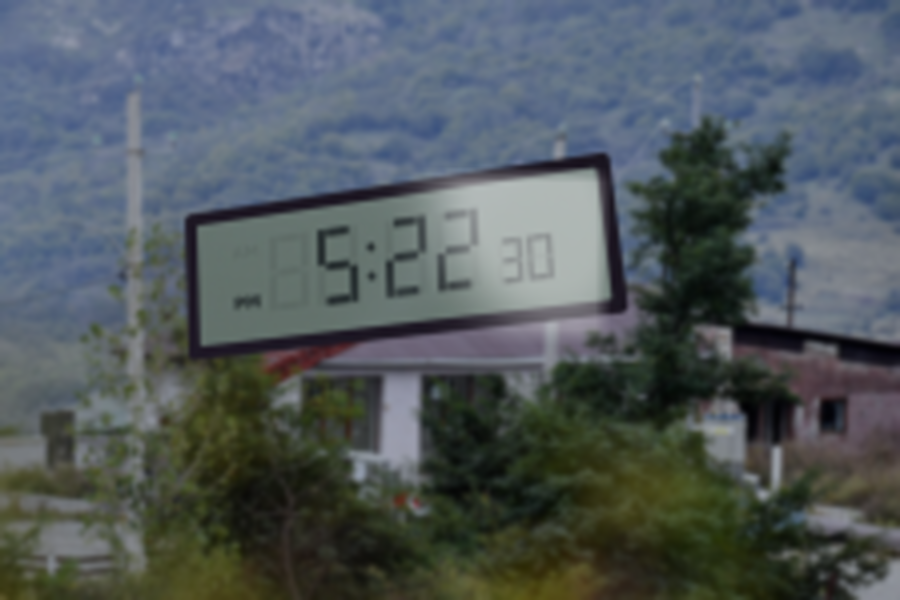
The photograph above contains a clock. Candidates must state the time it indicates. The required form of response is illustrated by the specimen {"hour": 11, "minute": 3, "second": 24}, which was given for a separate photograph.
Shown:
{"hour": 5, "minute": 22, "second": 30}
